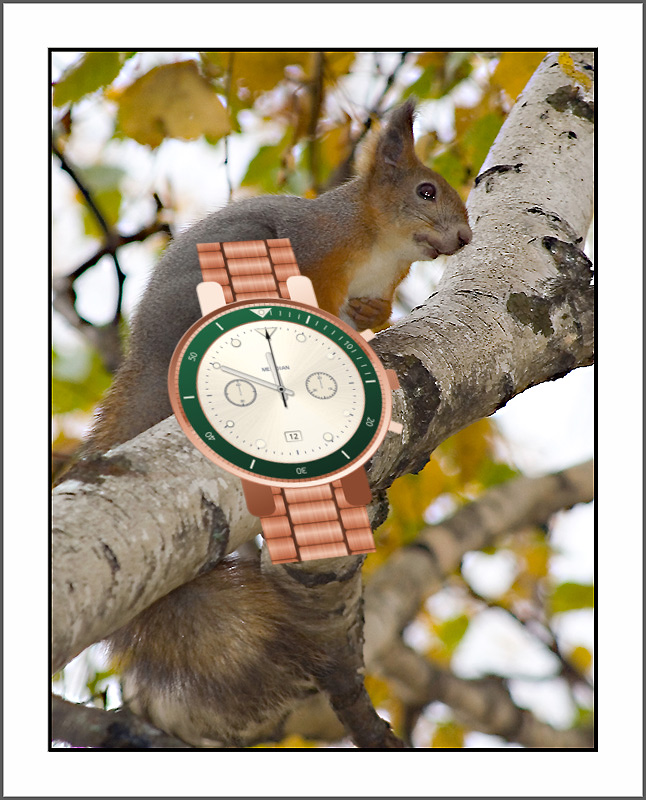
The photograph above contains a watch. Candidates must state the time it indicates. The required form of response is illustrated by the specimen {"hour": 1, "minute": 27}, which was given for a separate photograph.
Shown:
{"hour": 11, "minute": 50}
